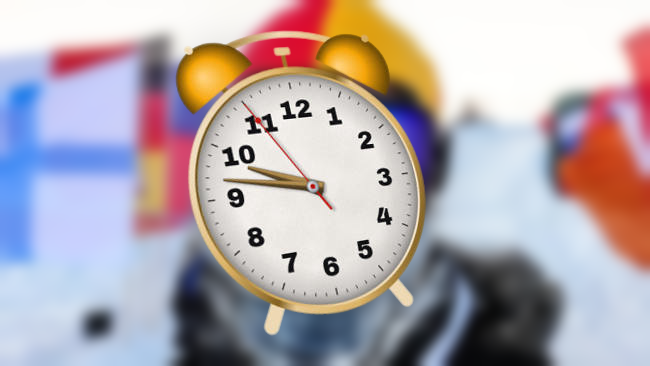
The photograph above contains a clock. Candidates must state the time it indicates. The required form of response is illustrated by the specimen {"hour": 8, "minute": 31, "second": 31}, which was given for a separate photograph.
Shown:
{"hour": 9, "minute": 46, "second": 55}
